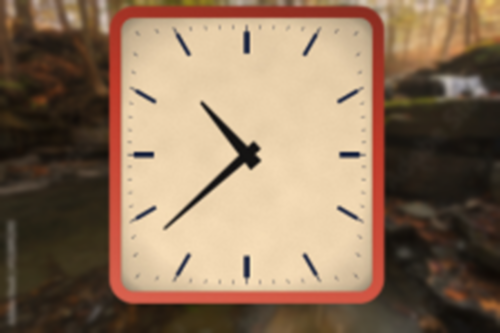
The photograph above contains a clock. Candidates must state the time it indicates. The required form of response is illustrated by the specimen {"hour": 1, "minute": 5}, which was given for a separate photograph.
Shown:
{"hour": 10, "minute": 38}
